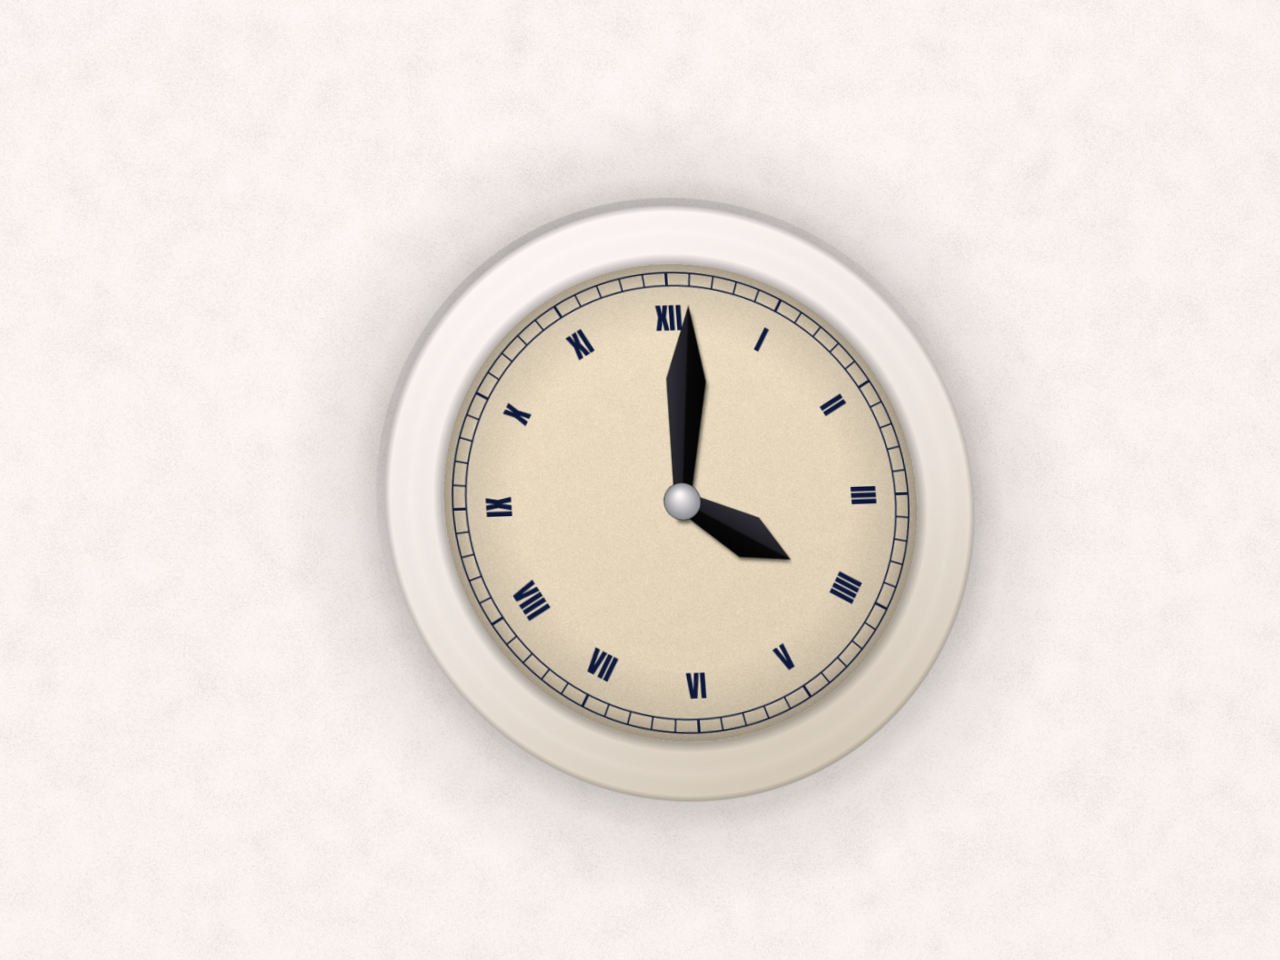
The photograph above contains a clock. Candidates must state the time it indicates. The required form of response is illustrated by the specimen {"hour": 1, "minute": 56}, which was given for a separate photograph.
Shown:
{"hour": 4, "minute": 1}
